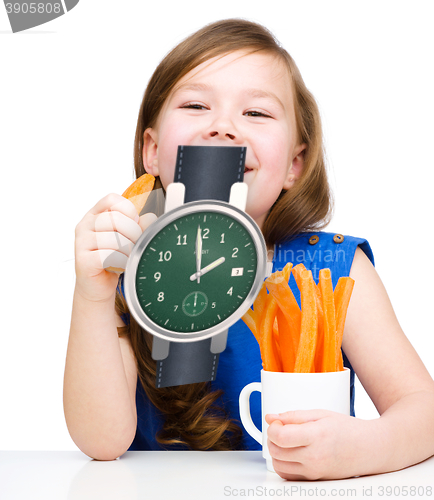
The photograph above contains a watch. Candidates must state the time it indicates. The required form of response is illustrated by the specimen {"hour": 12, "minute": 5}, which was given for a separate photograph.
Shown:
{"hour": 1, "minute": 59}
